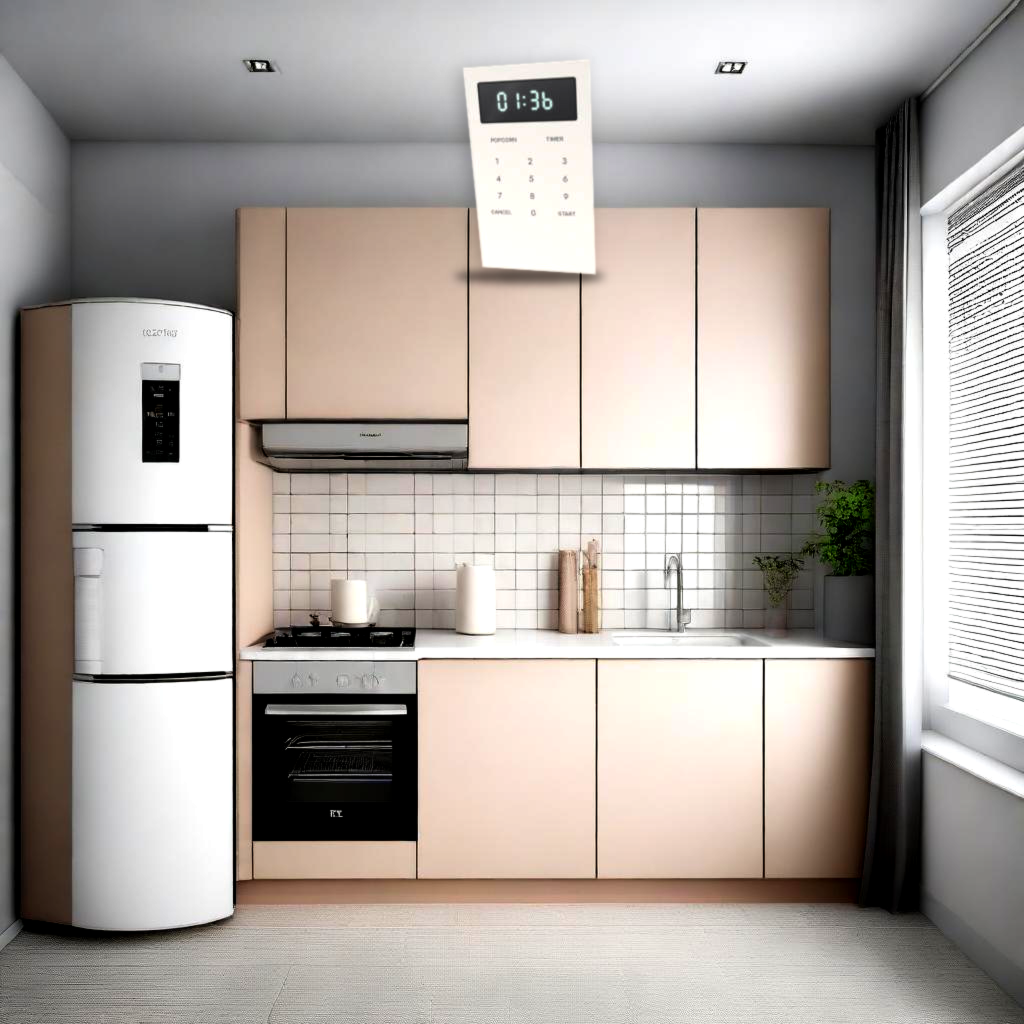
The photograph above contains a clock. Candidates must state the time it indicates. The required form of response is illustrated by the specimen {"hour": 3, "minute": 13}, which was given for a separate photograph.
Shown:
{"hour": 1, "minute": 36}
